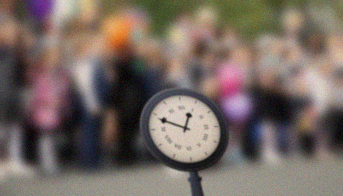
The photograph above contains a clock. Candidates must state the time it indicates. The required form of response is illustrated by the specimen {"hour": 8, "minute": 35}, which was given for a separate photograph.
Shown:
{"hour": 12, "minute": 49}
